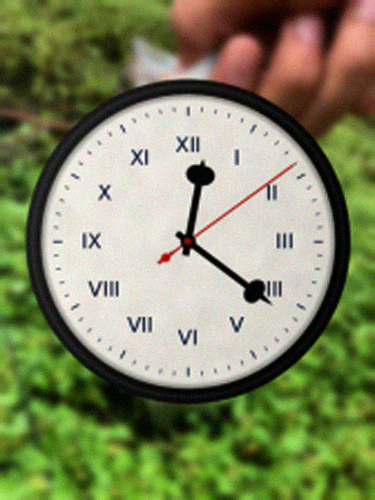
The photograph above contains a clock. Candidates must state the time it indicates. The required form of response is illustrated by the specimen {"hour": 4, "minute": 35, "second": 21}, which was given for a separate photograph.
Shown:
{"hour": 12, "minute": 21, "second": 9}
